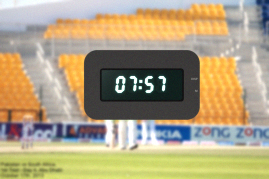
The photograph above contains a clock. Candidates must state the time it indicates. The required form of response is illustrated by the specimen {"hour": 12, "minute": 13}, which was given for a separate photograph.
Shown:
{"hour": 7, "minute": 57}
